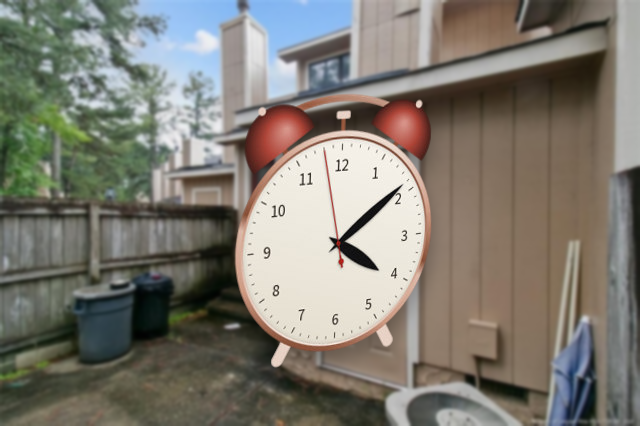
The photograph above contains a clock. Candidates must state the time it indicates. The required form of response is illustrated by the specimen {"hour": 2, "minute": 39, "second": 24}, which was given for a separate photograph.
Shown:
{"hour": 4, "minute": 8, "second": 58}
